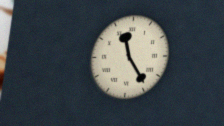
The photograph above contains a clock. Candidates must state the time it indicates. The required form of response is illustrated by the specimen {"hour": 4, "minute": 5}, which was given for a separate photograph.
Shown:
{"hour": 11, "minute": 24}
